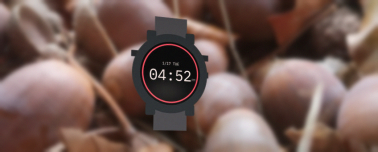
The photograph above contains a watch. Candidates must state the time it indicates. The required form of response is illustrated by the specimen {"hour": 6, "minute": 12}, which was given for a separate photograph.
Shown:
{"hour": 4, "minute": 52}
